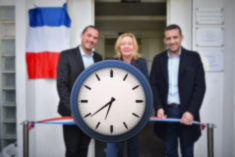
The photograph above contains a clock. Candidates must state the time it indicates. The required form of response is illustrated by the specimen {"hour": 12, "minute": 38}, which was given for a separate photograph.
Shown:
{"hour": 6, "minute": 39}
